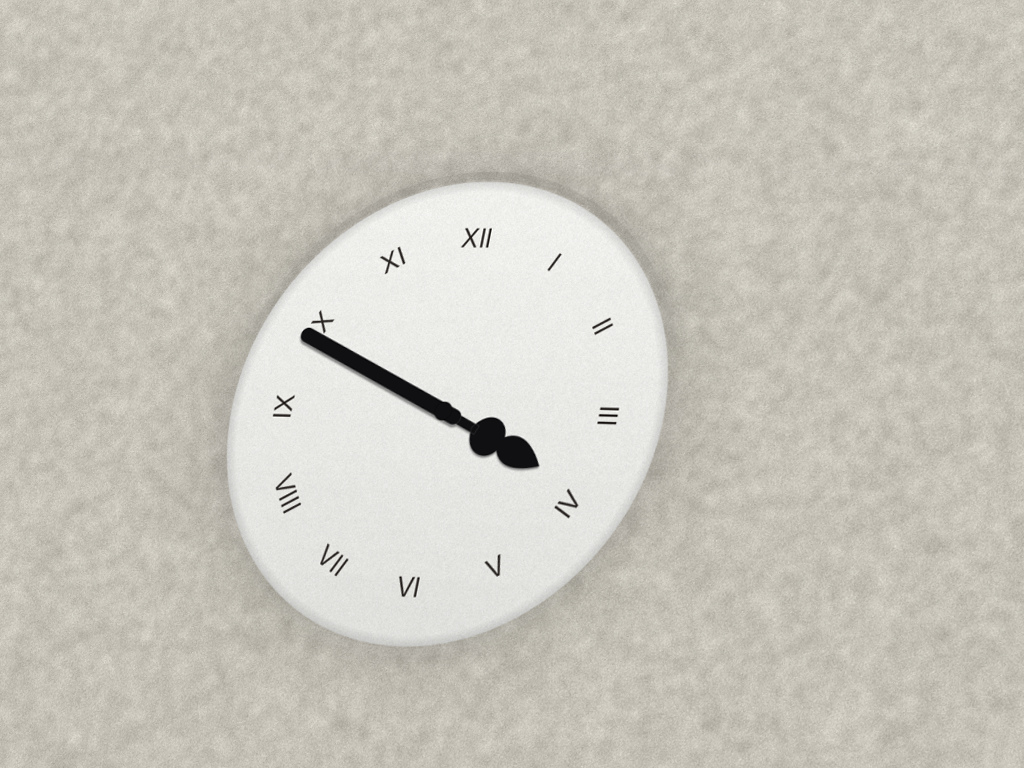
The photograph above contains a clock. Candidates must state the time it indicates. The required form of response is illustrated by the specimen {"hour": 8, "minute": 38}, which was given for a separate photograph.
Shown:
{"hour": 3, "minute": 49}
